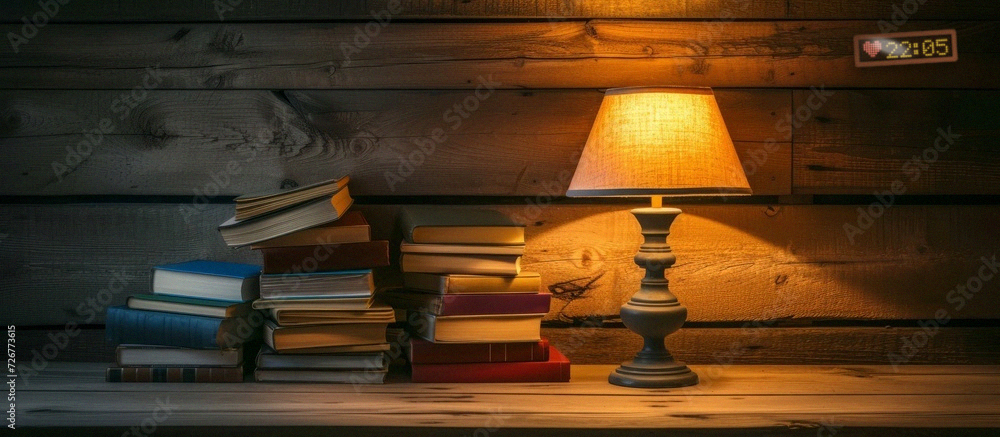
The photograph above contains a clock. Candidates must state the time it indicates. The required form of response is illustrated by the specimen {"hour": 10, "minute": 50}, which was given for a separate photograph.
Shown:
{"hour": 22, "minute": 5}
